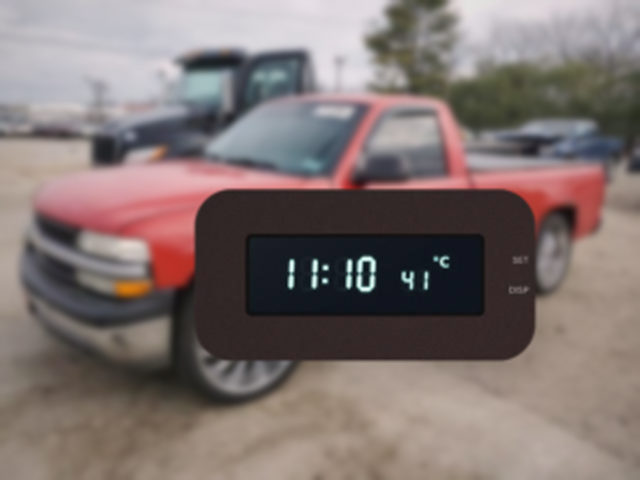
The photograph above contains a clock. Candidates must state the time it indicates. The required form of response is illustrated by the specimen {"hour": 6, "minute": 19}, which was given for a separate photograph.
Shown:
{"hour": 11, "minute": 10}
